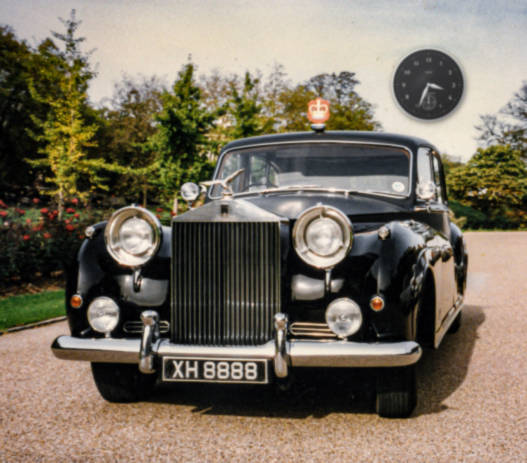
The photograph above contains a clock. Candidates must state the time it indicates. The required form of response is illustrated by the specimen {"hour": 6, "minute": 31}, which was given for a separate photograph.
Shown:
{"hour": 3, "minute": 34}
